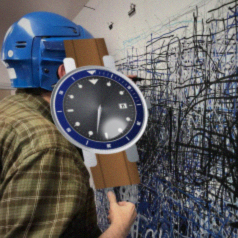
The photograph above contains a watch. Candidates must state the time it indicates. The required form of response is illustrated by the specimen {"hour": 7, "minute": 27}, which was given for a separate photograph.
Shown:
{"hour": 6, "minute": 33}
